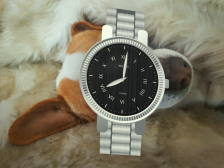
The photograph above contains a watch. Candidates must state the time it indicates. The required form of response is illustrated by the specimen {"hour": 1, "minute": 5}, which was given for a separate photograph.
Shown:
{"hour": 8, "minute": 1}
